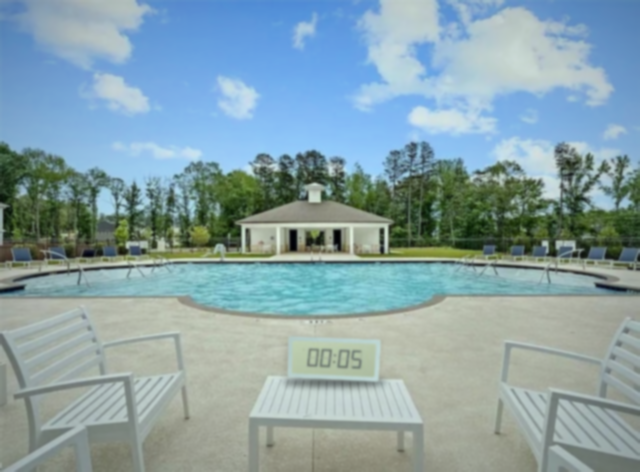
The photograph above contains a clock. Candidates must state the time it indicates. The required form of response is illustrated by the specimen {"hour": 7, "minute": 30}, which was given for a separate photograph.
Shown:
{"hour": 0, "minute": 5}
